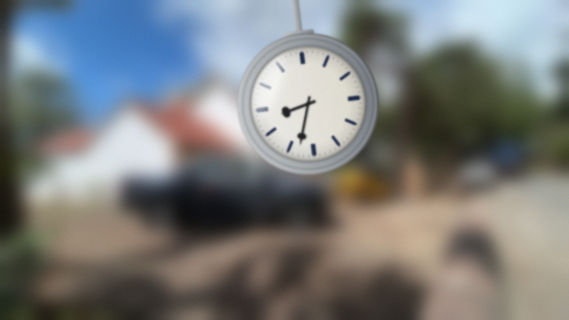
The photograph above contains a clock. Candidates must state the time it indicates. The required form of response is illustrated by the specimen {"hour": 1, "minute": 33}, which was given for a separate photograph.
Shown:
{"hour": 8, "minute": 33}
